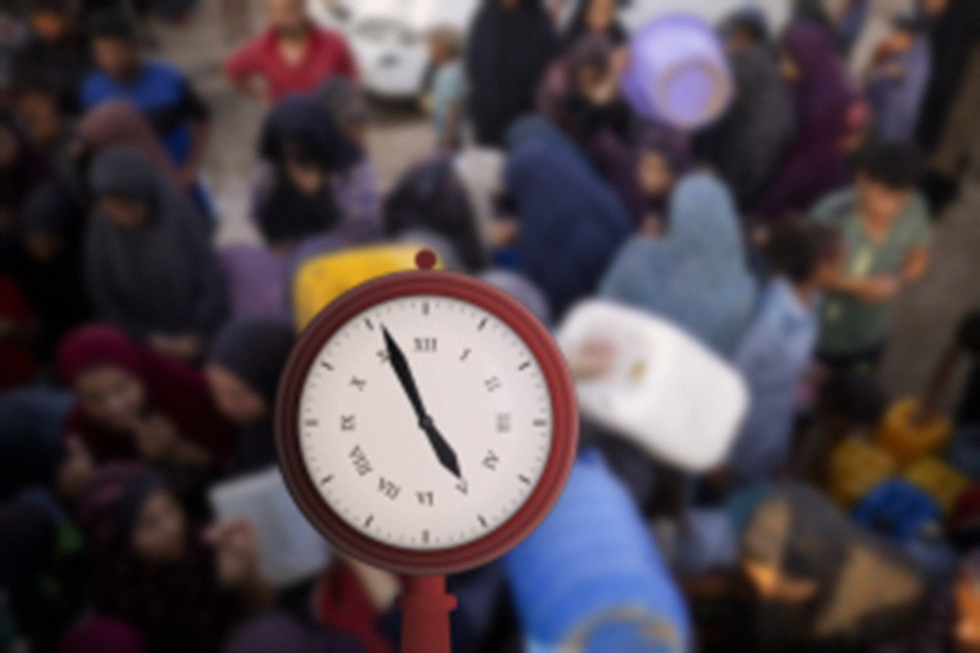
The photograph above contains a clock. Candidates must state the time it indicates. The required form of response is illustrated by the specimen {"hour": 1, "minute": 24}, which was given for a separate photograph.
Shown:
{"hour": 4, "minute": 56}
